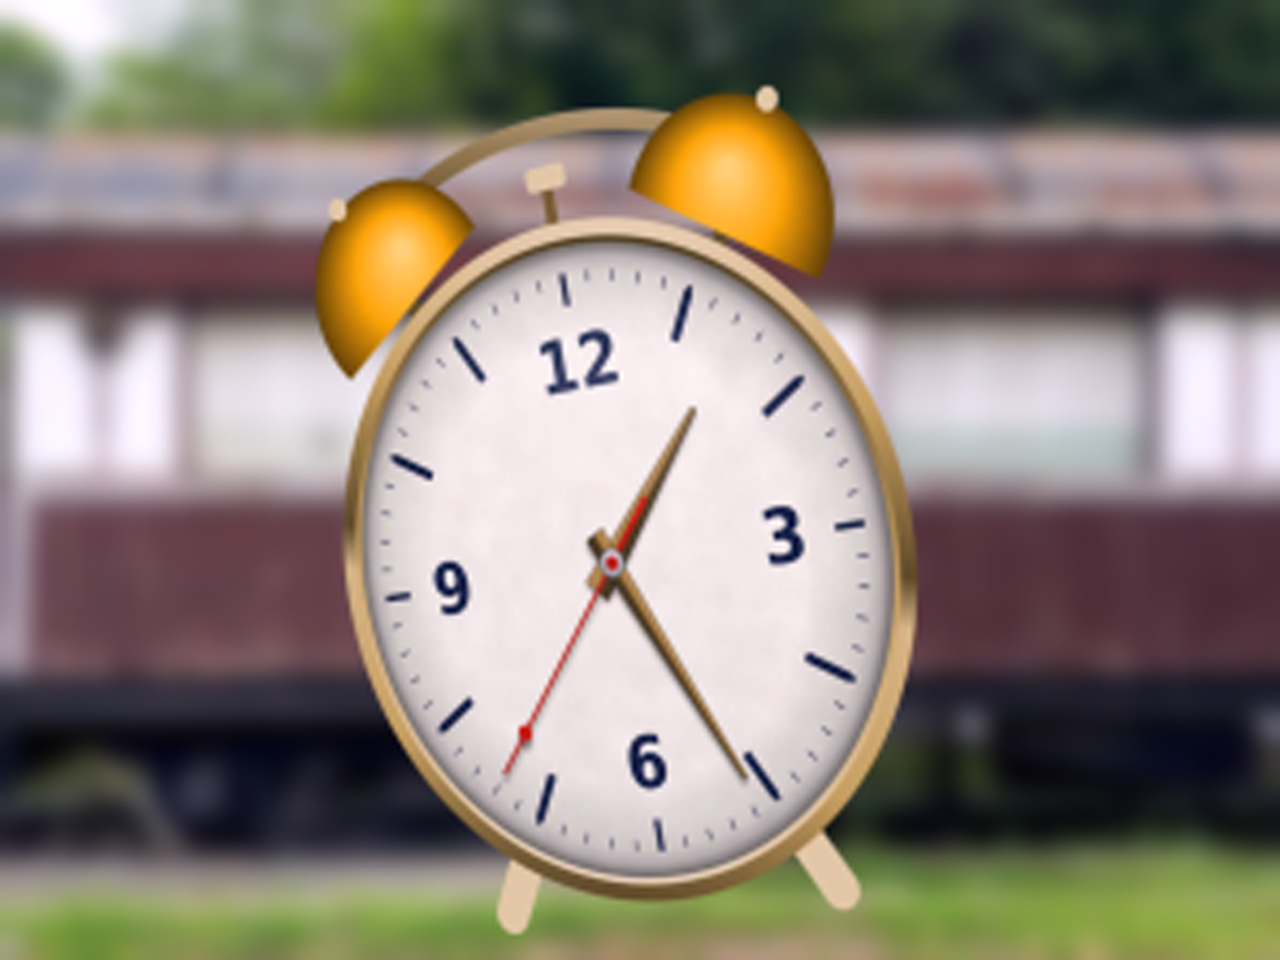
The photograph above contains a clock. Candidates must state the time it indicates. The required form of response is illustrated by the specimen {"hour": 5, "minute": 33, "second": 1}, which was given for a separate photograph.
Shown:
{"hour": 1, "minute": 25, "second": 37}
